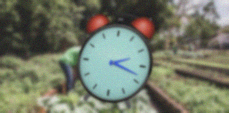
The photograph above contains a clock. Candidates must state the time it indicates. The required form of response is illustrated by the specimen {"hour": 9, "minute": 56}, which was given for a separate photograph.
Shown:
{"hour": 2, "minute": 18}
